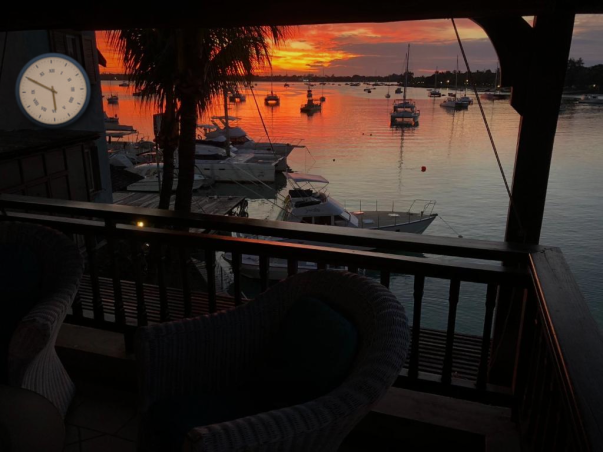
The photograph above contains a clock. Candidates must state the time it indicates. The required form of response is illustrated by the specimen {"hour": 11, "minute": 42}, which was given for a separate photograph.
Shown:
{"hour": 5, "minute": 50}
